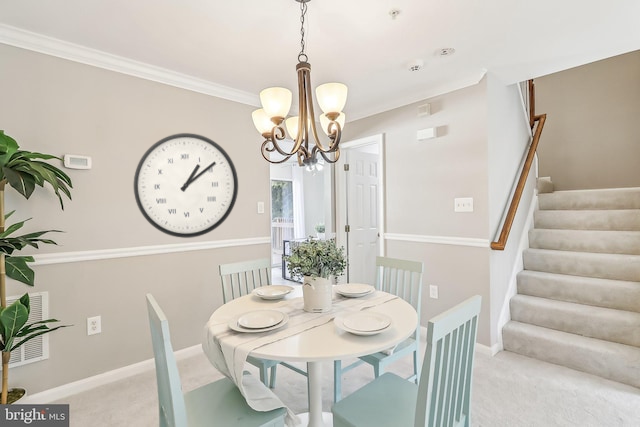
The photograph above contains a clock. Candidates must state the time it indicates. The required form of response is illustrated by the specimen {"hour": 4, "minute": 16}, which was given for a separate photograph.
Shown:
{"hour": 1, "minute": 9}
